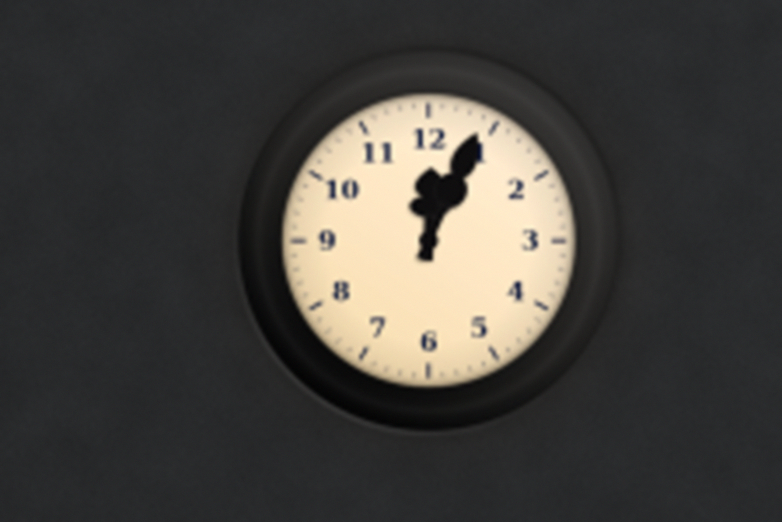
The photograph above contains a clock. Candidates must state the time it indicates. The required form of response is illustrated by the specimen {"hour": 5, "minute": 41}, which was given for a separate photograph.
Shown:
{"hour": 12, "minute": 4}
